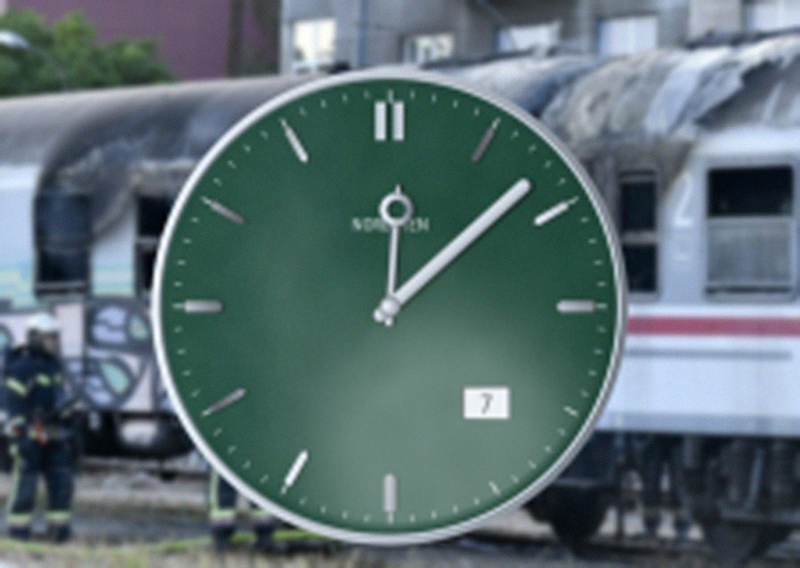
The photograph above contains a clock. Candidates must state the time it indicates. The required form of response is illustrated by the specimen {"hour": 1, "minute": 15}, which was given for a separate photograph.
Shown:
{"hour": 12, "minute": 8}
